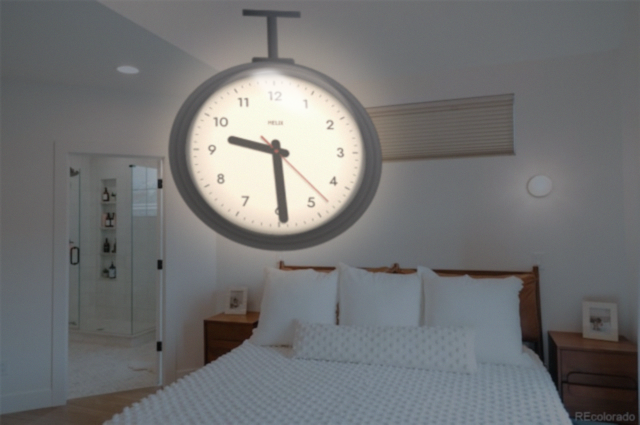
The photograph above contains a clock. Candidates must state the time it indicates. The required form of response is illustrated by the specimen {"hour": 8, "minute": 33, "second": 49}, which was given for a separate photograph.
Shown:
{"hour": 9, "minute": 29, "second": 23}
